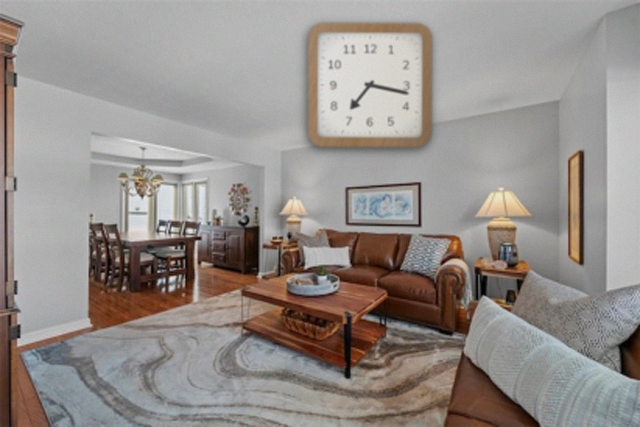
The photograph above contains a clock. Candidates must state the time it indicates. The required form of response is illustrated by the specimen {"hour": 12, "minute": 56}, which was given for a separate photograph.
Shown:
{"hour": 7, "minute": 17}
